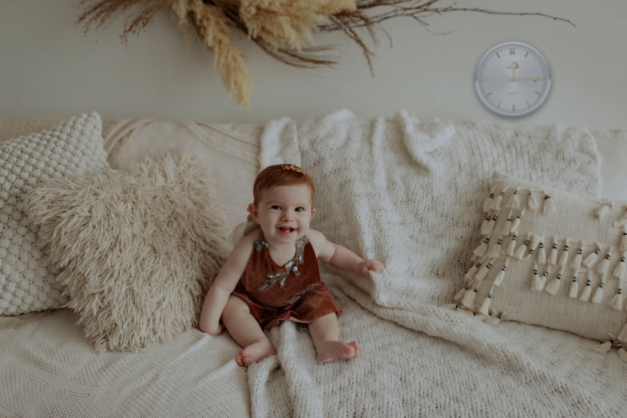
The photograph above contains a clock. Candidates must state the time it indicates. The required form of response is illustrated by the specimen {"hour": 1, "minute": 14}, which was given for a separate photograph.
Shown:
{"hour": 12, "minute": 15}
